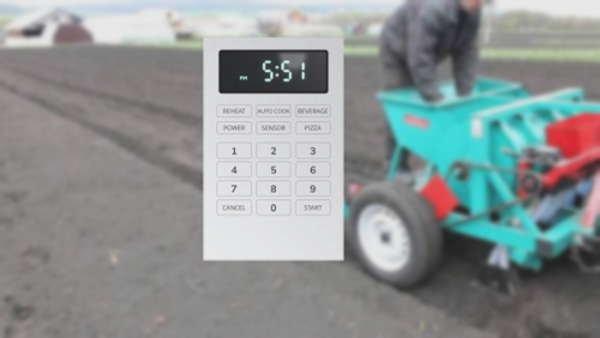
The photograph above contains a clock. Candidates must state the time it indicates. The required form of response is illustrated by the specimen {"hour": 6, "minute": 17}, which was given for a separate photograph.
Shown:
{"hour": 5, "minute": 51}
